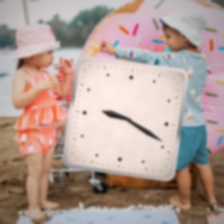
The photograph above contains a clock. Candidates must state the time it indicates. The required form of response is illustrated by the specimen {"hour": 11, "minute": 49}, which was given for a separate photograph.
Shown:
{"hour": 9, "minute": 19}
